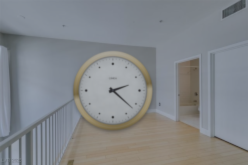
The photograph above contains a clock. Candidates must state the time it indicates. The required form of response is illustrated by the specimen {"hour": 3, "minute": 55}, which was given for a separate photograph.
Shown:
{"hour": 2, "minute": 22}
